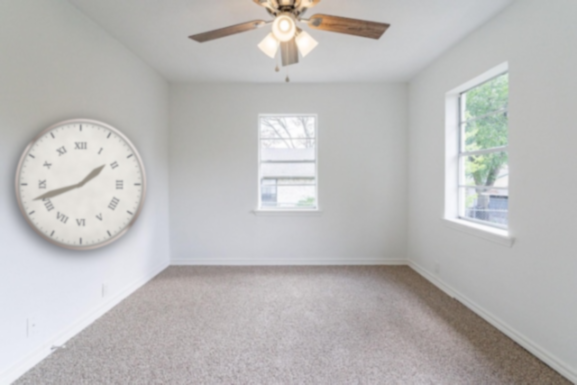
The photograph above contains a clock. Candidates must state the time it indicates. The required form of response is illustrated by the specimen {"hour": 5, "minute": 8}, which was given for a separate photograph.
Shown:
{"hour": 1, "minute": 42}
